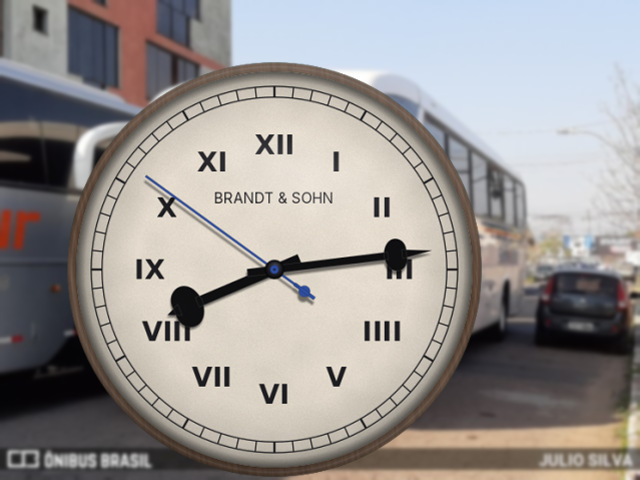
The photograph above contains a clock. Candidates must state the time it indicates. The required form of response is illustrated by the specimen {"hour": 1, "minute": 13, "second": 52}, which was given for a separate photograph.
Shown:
{"hour": 8, "minute": 13, "second": 51}
